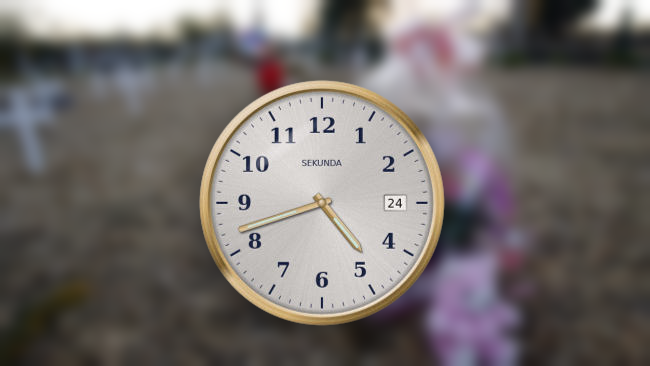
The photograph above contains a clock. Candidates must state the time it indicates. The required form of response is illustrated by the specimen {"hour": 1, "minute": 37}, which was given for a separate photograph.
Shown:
{"hour": 4, "minute": 42}
